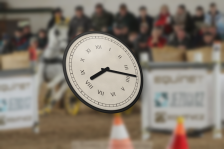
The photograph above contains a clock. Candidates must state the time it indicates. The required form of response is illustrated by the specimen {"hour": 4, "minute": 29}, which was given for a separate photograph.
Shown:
{"hour": 8, "minute": 18}
